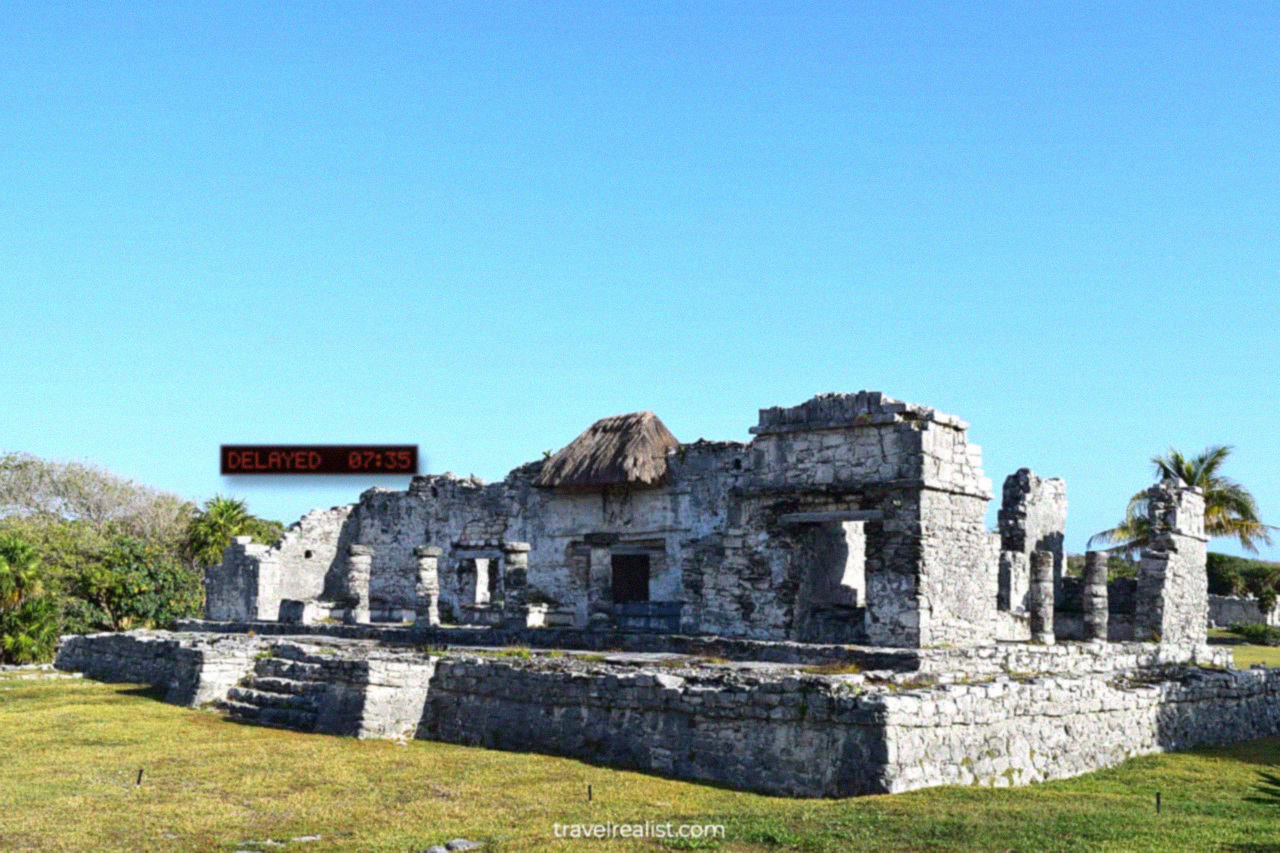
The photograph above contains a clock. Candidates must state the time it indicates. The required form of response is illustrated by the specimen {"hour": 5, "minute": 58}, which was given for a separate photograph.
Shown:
{"hour": 7, "minute": 35}
